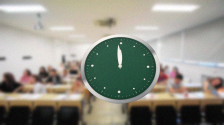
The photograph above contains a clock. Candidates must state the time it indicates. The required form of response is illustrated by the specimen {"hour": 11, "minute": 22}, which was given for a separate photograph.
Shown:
{"hour": 11, "minute": 59}
